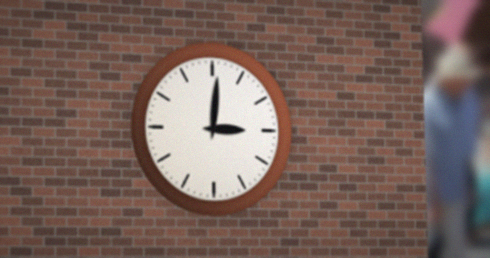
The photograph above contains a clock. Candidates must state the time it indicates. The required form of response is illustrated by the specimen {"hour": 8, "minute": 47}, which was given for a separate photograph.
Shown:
{"hour": 3, "minute": 1}
